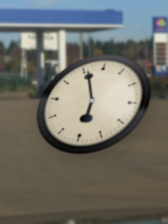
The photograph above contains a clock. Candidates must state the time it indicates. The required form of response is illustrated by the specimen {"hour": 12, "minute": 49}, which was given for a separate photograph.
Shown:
{"hour": 5, "minute": 56}
